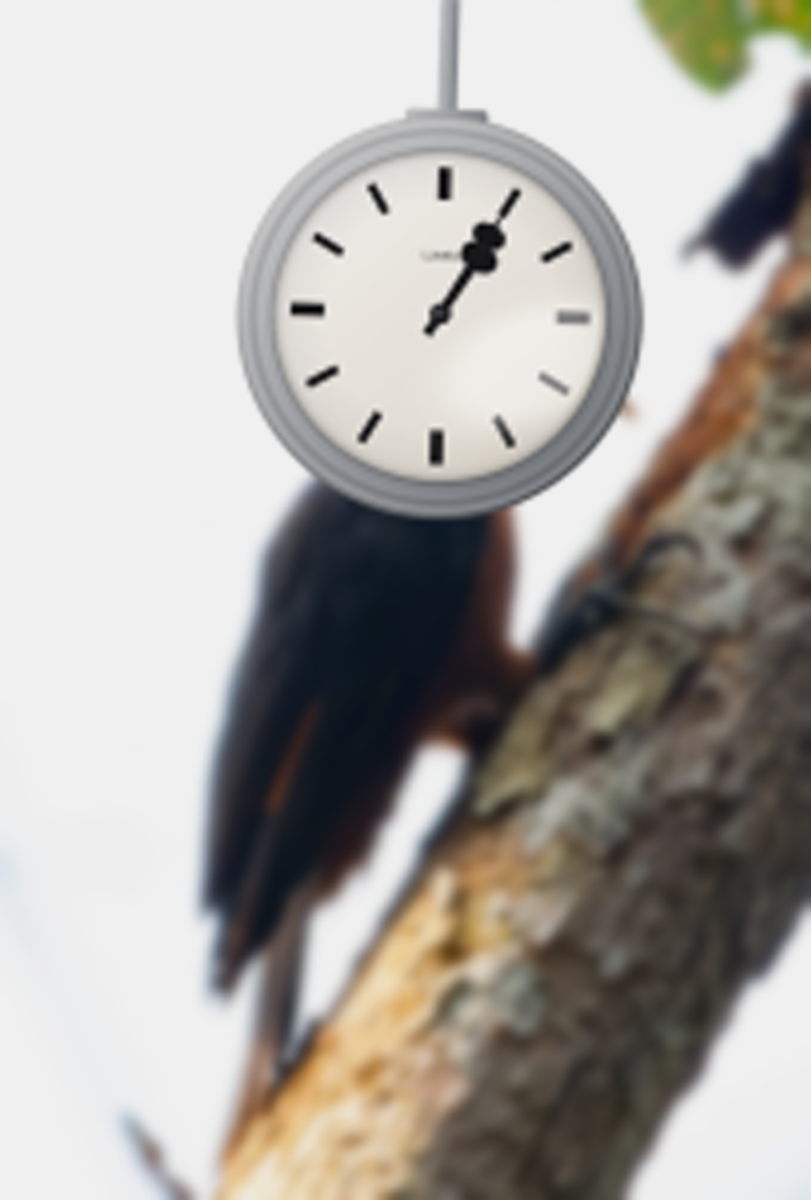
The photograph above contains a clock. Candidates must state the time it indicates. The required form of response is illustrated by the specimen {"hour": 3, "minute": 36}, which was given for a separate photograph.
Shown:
{"hour": 1, "minute": 5}
